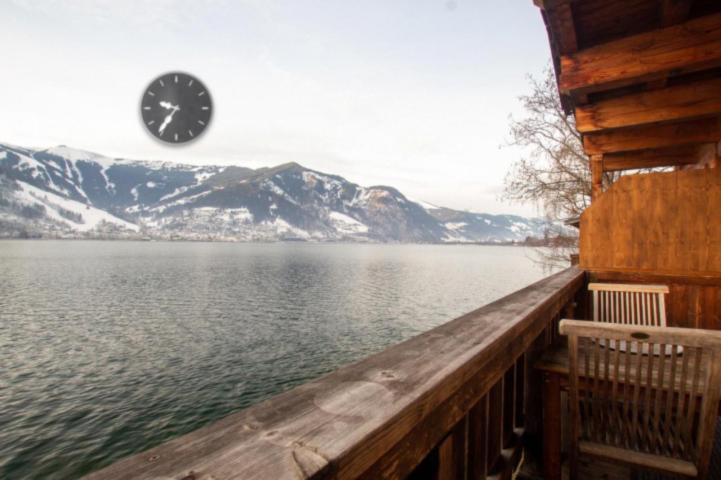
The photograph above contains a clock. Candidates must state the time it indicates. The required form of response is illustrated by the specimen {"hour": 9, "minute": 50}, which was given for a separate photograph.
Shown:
{"hour": 9, "minute": 36}
